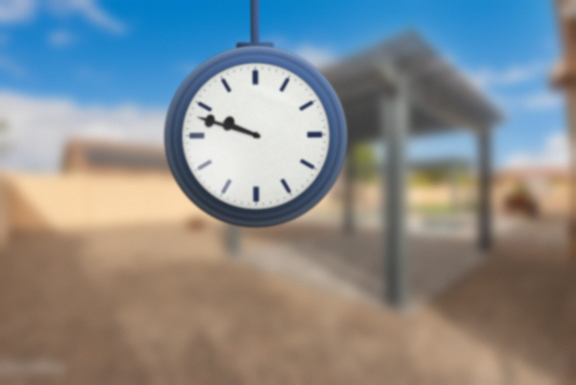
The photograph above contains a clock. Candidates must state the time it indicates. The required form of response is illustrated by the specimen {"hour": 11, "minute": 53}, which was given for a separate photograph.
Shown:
{"hour": 9, "minute": 48}
